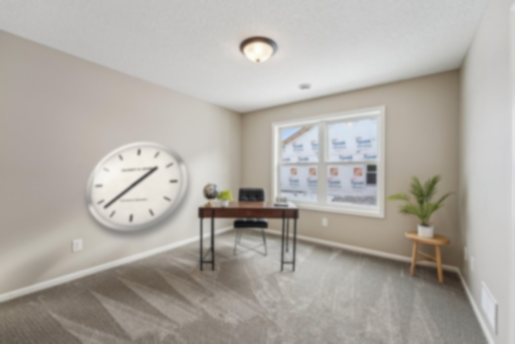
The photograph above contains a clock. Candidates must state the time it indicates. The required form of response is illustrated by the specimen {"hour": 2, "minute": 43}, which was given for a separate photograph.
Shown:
{"hour": 1, "minute": 38}
